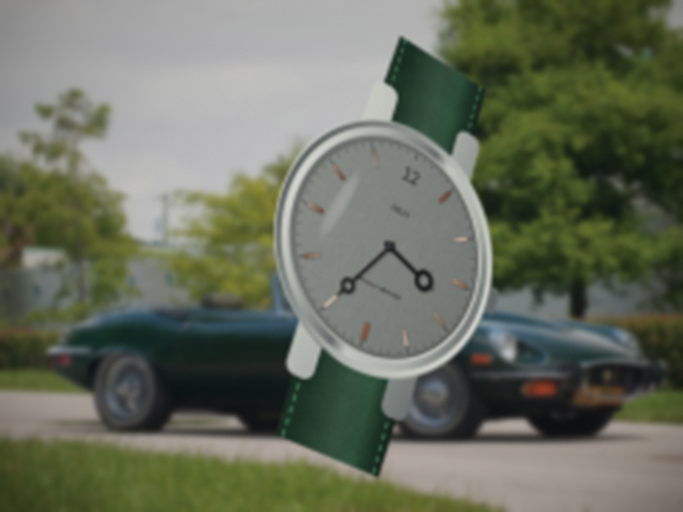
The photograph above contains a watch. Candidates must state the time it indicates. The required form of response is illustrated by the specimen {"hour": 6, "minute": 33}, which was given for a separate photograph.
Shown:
{"hour": 3, "minute": 35}
